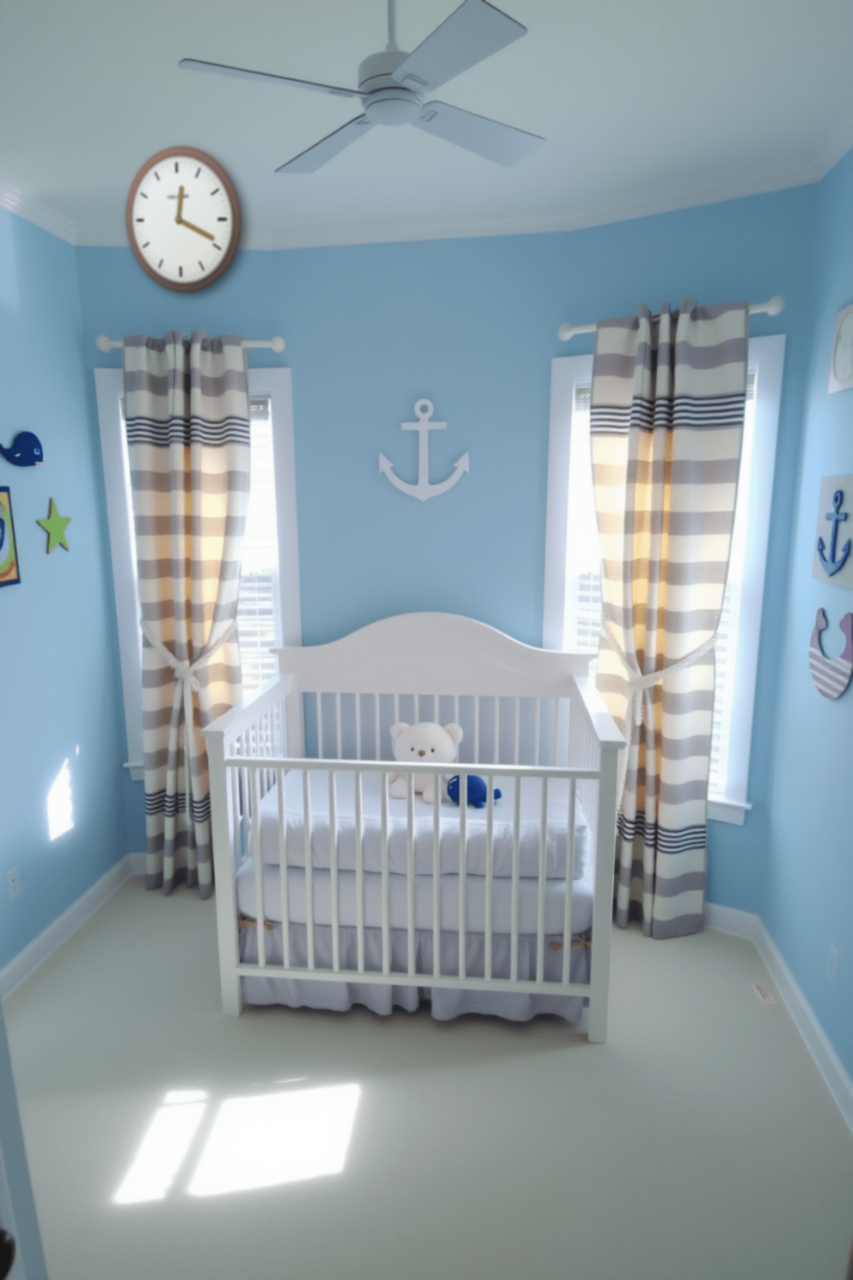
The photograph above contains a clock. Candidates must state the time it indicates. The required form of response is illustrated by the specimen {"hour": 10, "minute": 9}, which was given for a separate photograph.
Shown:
{"hour": 12, "minute": 19}
